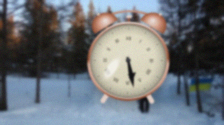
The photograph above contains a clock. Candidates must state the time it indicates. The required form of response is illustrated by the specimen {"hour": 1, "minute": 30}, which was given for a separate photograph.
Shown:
{"hour": 5, "minute": 28}
